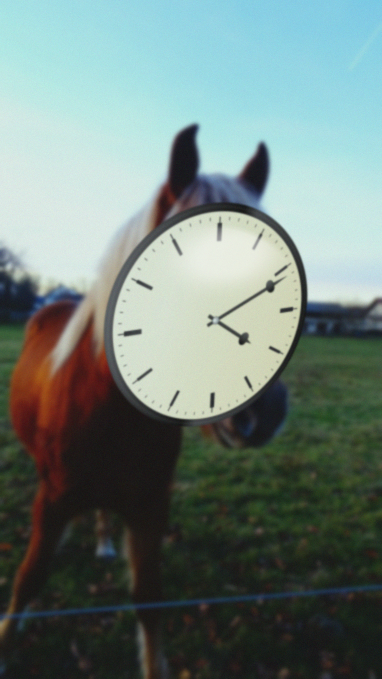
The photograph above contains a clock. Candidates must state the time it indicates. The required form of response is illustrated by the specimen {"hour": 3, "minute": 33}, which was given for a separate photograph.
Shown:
{"hour": 4, "minute": 11}
